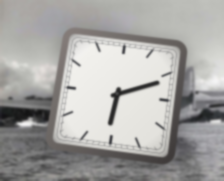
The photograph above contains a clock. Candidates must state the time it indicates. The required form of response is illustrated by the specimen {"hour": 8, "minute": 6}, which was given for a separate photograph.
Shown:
{"hour": 6, "minute": 11}
